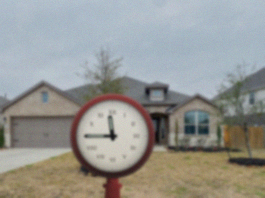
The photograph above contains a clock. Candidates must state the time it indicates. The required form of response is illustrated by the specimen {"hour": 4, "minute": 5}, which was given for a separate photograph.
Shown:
{"hour": 11, "minute": 45}
